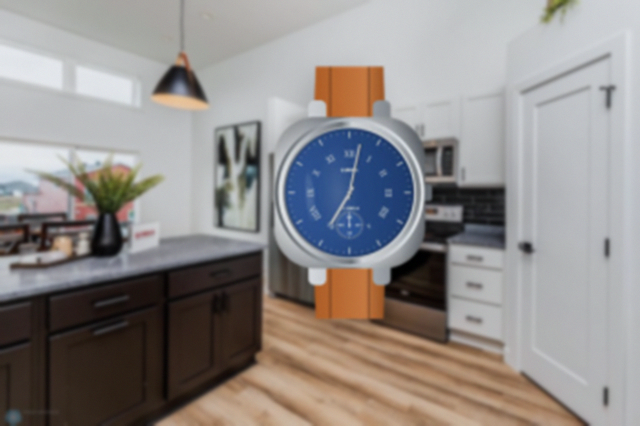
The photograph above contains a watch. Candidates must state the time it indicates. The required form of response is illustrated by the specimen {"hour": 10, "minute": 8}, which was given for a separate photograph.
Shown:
{"hour": 7, "minute": 2}
